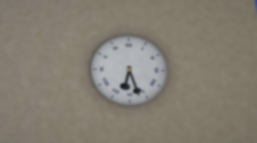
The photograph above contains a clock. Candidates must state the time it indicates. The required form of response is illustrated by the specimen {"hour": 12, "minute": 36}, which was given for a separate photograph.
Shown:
{"hour": 6, "minute": 27}
